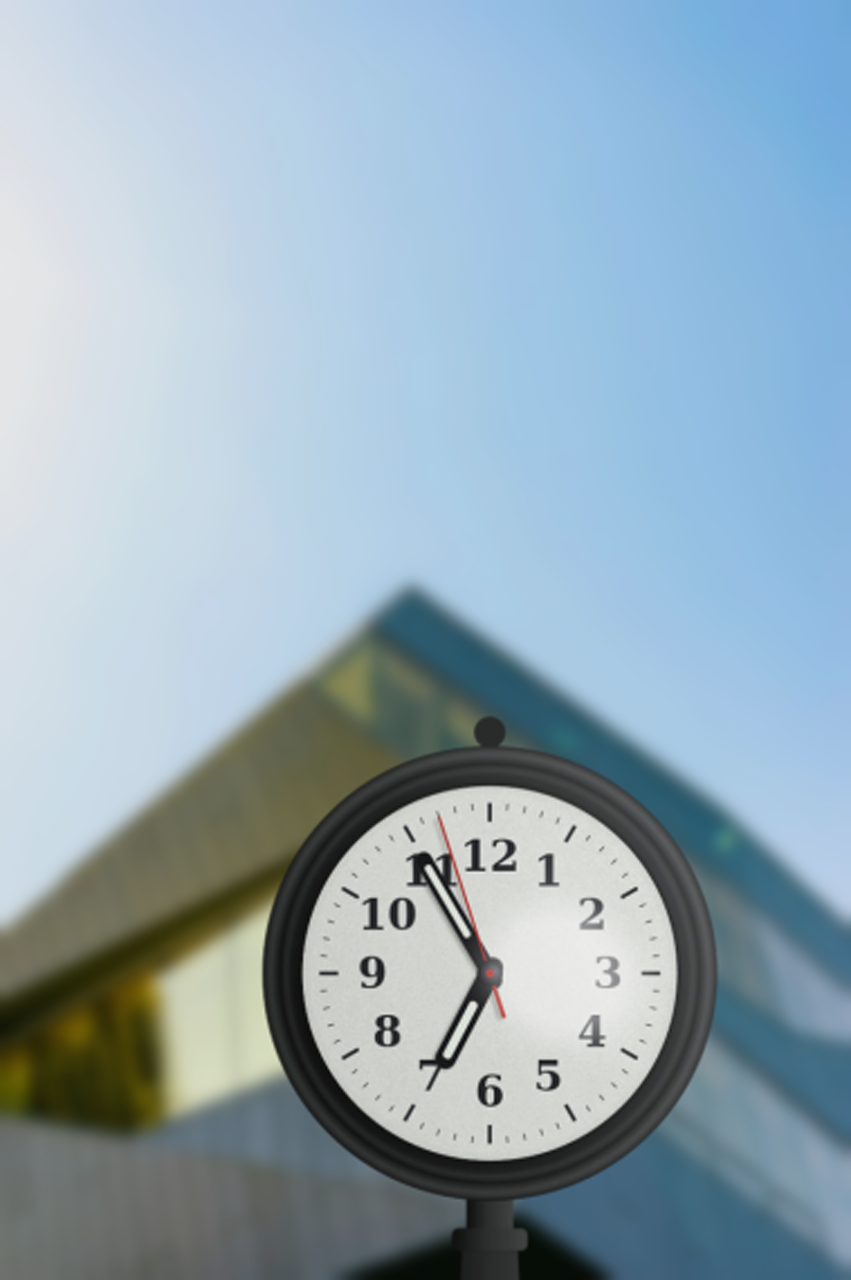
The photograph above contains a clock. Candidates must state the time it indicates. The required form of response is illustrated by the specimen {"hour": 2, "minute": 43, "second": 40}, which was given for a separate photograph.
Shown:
{"hour": 6, "minute": 54, "second": 57}
